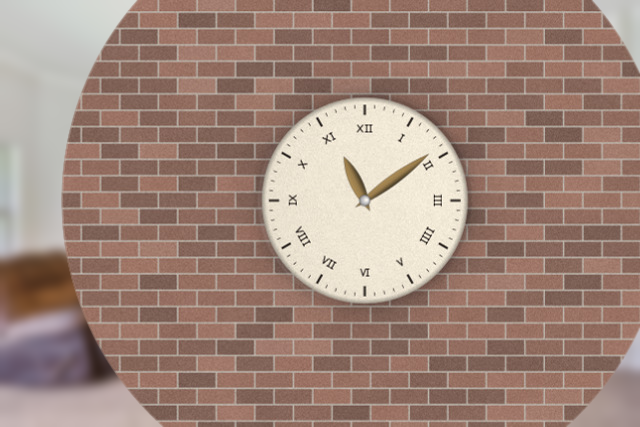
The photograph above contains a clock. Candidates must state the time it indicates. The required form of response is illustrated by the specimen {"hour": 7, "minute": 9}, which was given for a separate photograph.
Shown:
{"hour": 11, "minute": 9}
